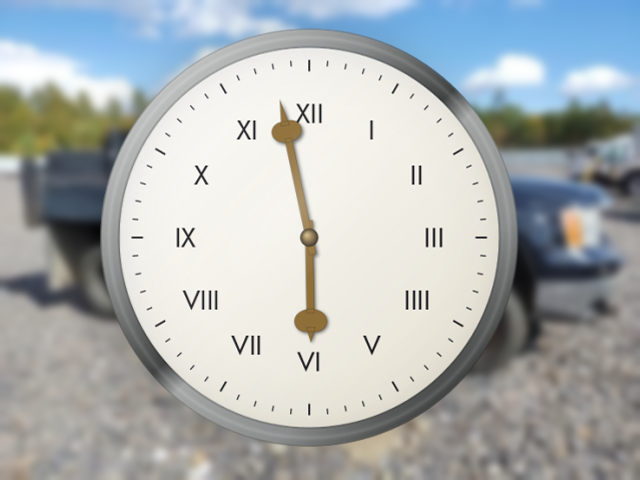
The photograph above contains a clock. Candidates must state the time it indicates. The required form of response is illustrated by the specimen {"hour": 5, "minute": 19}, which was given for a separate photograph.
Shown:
{"hour": 5, "minute": 58}
